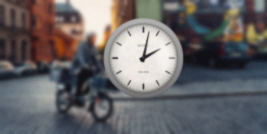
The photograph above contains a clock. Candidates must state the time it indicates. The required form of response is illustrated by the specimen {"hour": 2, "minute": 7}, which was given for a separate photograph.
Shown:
{"hour": 2, "minute": 2}
